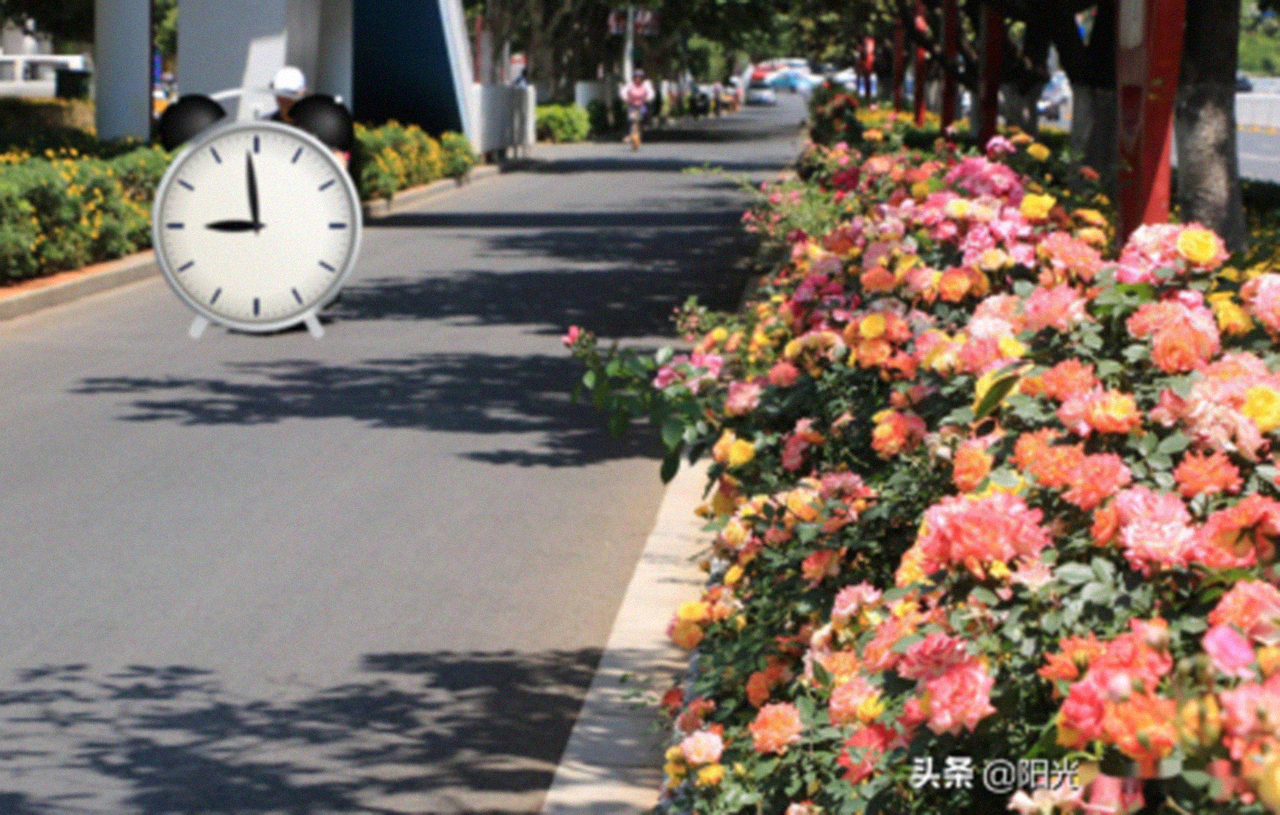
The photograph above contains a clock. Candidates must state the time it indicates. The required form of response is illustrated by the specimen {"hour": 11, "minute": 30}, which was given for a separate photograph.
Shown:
{"hour": 8, "minute": 59}
